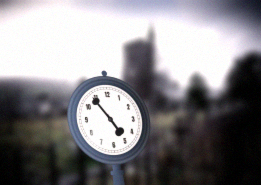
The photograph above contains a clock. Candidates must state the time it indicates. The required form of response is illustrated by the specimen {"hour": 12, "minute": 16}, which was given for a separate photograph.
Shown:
{"hour": 4, "minute": 54}
